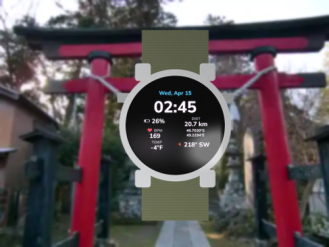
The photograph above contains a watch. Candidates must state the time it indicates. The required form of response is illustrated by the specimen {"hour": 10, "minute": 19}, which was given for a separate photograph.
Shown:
{"hour": 2, "minute": 45}
